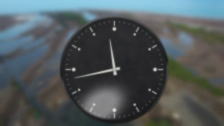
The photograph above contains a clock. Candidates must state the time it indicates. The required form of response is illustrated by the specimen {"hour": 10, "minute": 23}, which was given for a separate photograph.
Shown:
{"hour": 11, "minute": 43}
